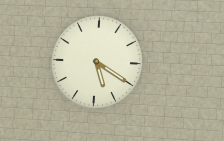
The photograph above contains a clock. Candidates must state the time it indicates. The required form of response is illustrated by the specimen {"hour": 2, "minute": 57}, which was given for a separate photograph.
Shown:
{"hour": 5, "minute": 20}
